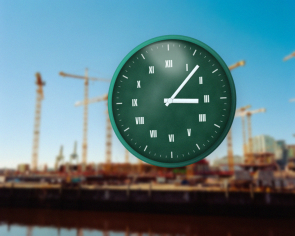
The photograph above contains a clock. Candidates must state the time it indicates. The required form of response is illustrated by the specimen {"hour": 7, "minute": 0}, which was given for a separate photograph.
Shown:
{"hour": 3, "minute": 7}
